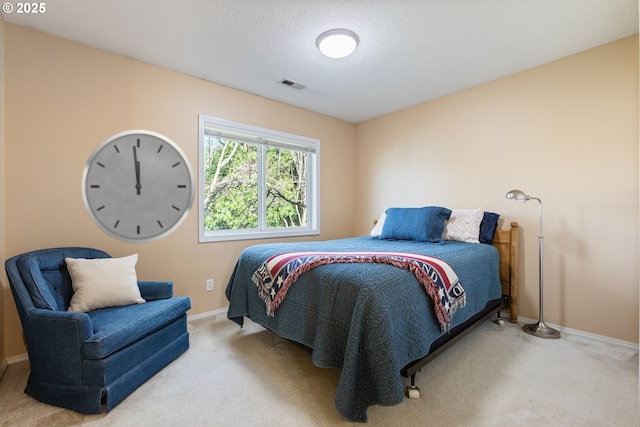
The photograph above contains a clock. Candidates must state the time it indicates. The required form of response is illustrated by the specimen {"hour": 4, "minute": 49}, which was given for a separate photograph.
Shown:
{"hour": 11, "minute": 59}
